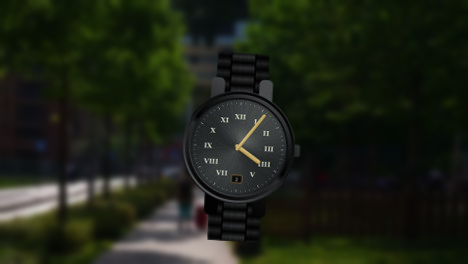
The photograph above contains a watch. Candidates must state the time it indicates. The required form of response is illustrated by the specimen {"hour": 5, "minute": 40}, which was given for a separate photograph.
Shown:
{"hour": 4, "minute": 6}
